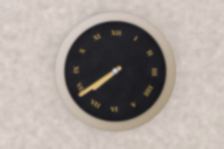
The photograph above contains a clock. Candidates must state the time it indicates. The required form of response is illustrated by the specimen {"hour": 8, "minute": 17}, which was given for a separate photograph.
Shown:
{"hour": 7, "minute": 39}
